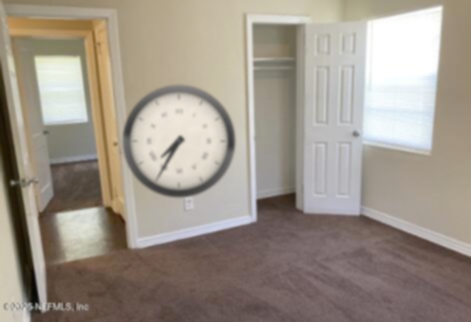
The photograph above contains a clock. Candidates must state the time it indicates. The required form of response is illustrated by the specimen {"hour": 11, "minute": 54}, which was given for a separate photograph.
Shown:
{"hour": 7, "minute": 35}
